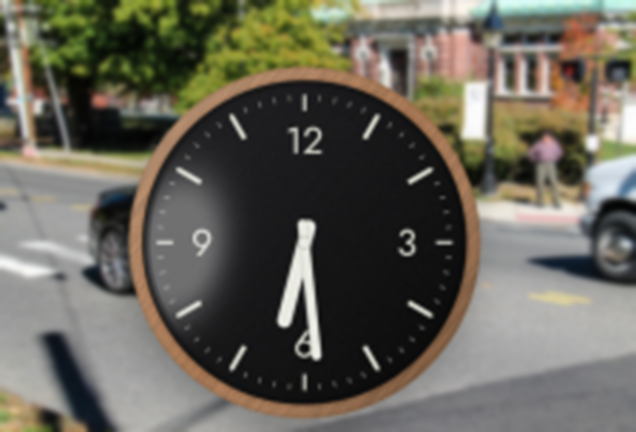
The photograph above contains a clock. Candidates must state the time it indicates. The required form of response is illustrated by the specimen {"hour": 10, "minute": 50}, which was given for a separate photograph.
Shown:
{"hour": 6, "minute": 29}
